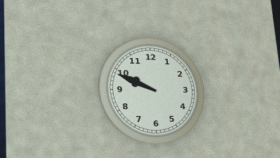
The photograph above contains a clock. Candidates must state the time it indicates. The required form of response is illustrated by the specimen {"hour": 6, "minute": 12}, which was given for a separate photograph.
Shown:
{"hour": 9, "minute": 49}
